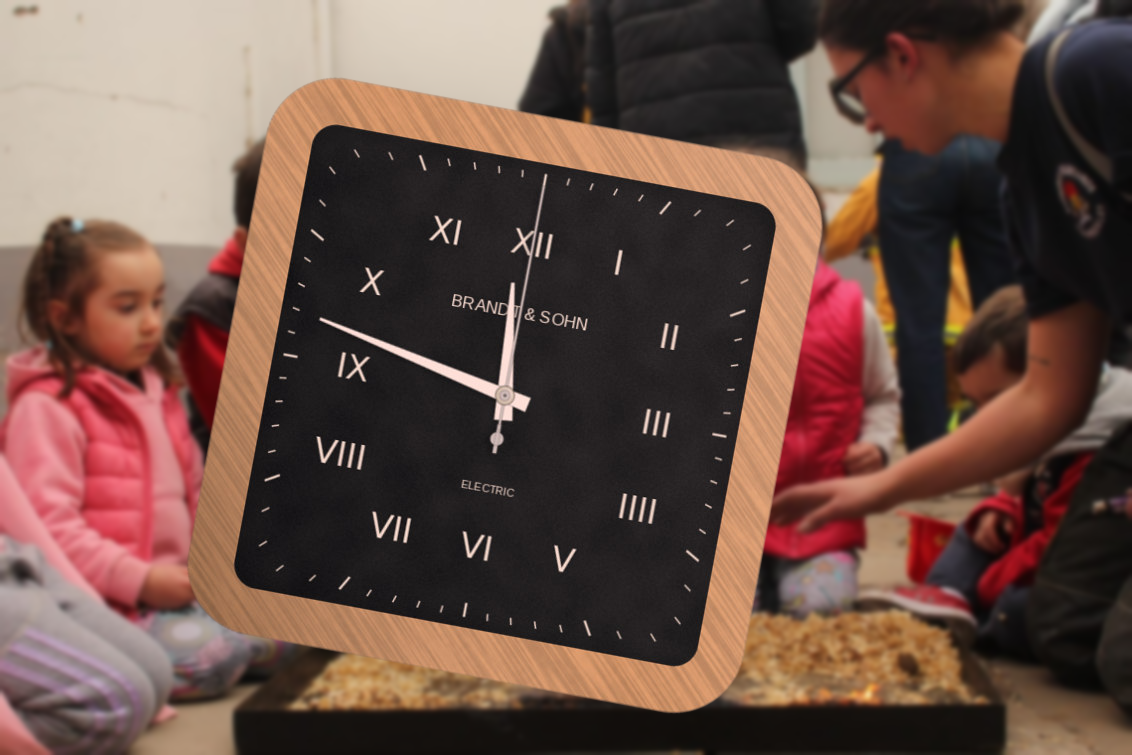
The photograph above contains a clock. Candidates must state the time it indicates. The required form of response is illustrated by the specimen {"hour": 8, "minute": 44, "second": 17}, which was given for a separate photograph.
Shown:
{"hour": 11, "minute": 47, "second": 0}
